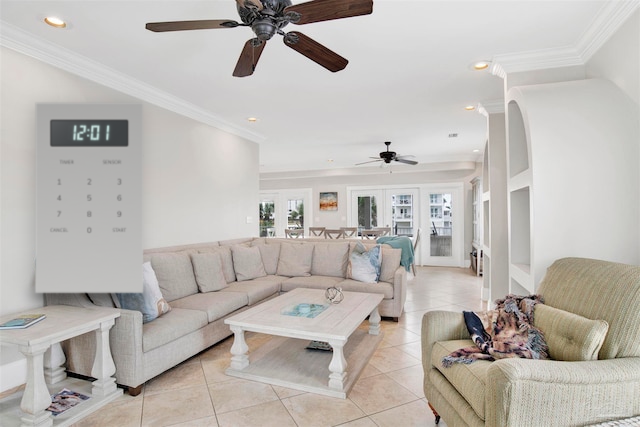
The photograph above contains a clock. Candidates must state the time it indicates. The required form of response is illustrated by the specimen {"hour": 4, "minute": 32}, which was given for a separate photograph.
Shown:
{"hour": 12, "minute": 1}
